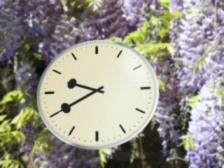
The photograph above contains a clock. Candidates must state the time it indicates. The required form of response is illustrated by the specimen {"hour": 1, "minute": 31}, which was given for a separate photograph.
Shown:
{"hour": 9, "minute": 40}
